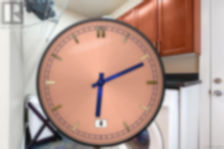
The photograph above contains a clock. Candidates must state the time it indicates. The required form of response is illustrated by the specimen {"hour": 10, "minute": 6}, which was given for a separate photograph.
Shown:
{"hour": 6, "minute": 11}
